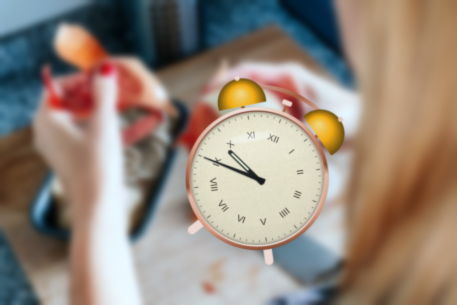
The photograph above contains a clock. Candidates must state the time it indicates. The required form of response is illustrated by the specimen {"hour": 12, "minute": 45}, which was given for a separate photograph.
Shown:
{"hour": 9, "minute": 45}
